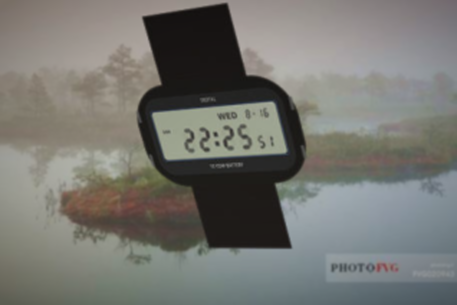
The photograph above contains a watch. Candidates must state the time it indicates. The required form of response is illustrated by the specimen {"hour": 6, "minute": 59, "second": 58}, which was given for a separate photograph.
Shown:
{"hour": 22, "minute": 25, "second": 51}
